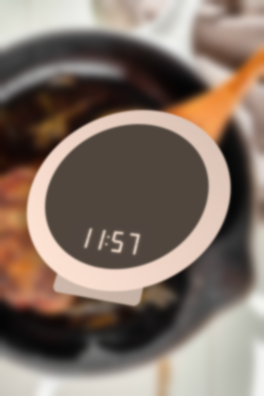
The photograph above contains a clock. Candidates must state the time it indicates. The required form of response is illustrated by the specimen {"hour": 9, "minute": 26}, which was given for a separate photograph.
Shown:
{"hour": 11, "minute": 57}
